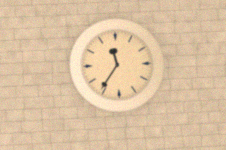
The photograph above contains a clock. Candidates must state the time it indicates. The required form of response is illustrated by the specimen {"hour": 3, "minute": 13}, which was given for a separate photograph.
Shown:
{"hour": 11, "minute": 36}
